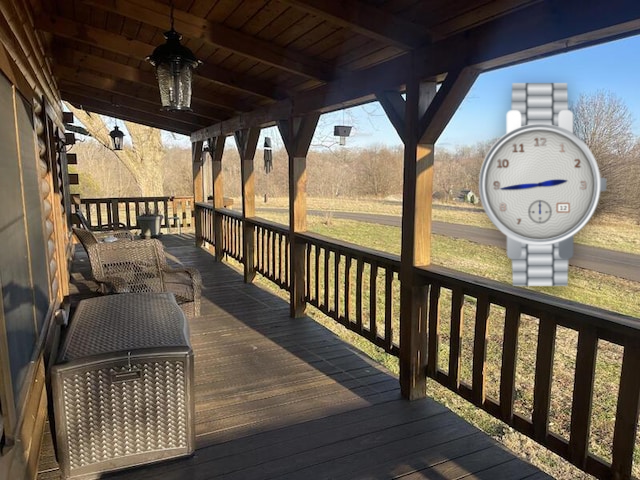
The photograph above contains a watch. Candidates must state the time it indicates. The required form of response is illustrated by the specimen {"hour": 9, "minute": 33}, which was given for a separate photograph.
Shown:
{"hour": 2, "minute": 44}
